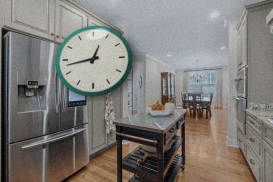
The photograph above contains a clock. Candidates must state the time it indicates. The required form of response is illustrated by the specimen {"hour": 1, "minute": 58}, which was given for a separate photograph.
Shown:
{"hour": 12, "minute": 43}
